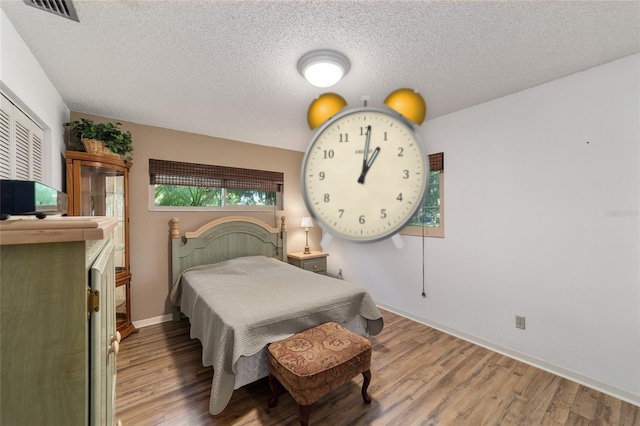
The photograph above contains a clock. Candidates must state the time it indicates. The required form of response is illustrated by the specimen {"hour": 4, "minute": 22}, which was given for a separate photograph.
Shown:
{"hour": 1, "minute": 1}
